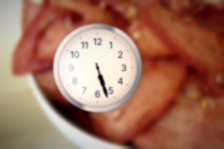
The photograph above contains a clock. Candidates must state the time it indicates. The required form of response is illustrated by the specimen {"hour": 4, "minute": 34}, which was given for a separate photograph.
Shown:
{"hour": 5, "minute": 27}
